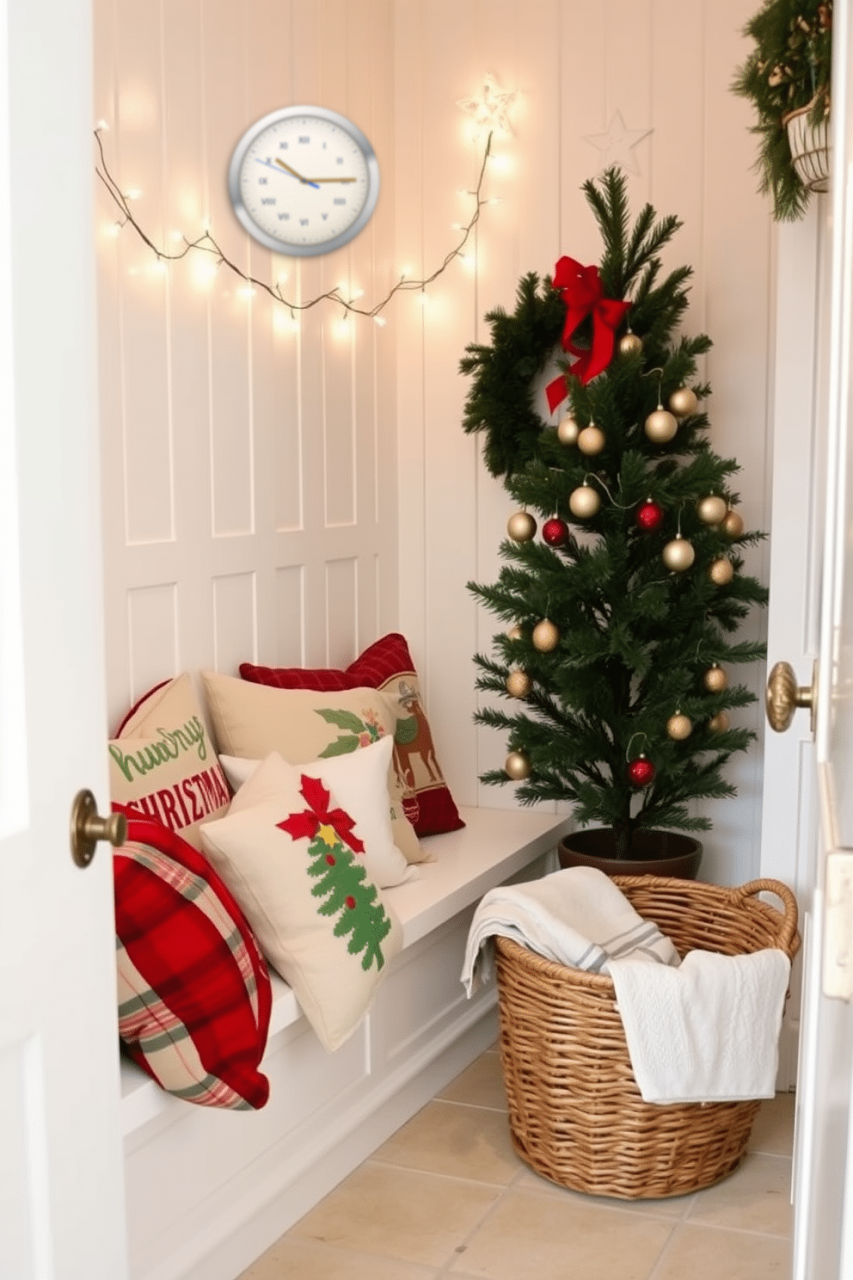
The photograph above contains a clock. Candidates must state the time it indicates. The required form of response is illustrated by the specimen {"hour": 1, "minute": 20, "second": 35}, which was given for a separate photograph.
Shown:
{"hour": 10, "minute": 14, "second": 49}
